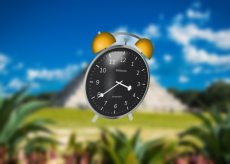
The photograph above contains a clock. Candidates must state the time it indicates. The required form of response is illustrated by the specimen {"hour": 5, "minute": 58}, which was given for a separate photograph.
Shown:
{"hour": 3, "minute": 39}
